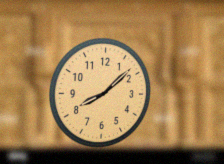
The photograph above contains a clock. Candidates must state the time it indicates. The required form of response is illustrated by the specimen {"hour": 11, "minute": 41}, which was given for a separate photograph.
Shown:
{"hour": 8, "minute": 8}
